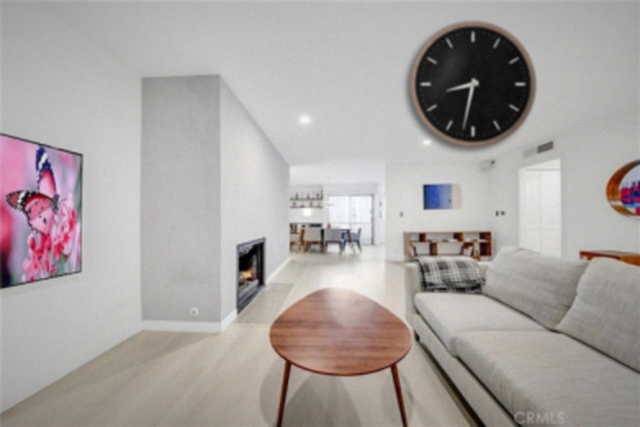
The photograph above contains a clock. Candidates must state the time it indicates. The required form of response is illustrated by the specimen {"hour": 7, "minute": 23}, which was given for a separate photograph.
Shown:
{"hour": 8, "minute": 32}
